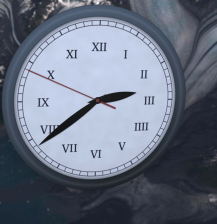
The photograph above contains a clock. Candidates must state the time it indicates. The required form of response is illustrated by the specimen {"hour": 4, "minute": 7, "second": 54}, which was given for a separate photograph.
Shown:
{"hour": 2, "minute": 38, "second": 49}
